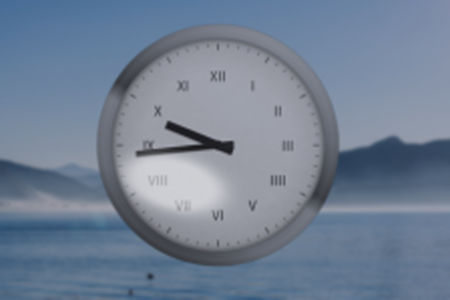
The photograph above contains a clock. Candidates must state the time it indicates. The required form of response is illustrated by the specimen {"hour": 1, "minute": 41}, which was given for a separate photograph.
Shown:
{"hour": 9, "minute": 44}
